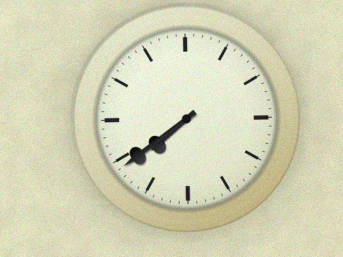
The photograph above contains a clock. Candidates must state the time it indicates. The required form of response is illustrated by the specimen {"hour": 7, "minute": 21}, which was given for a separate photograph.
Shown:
{"hour": 7, "minute": 39}
